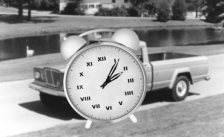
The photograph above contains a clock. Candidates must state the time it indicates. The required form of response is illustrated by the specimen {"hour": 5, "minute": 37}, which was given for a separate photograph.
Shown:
{"hour": 2, "minute": 6}
